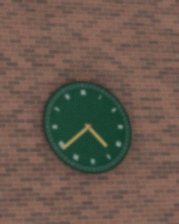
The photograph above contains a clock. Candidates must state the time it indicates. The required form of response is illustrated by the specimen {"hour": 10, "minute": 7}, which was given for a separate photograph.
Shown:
{"hour": 4, "minute": 39}
